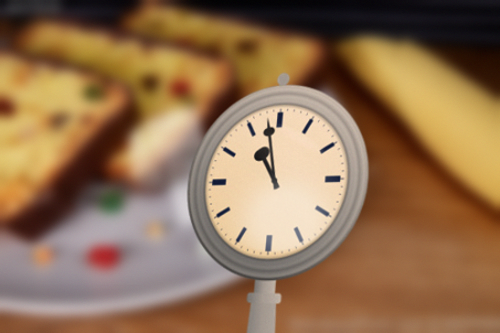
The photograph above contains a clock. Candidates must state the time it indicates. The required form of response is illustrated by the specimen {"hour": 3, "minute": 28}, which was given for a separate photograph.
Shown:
{"hour": 10, "minute": 58}
